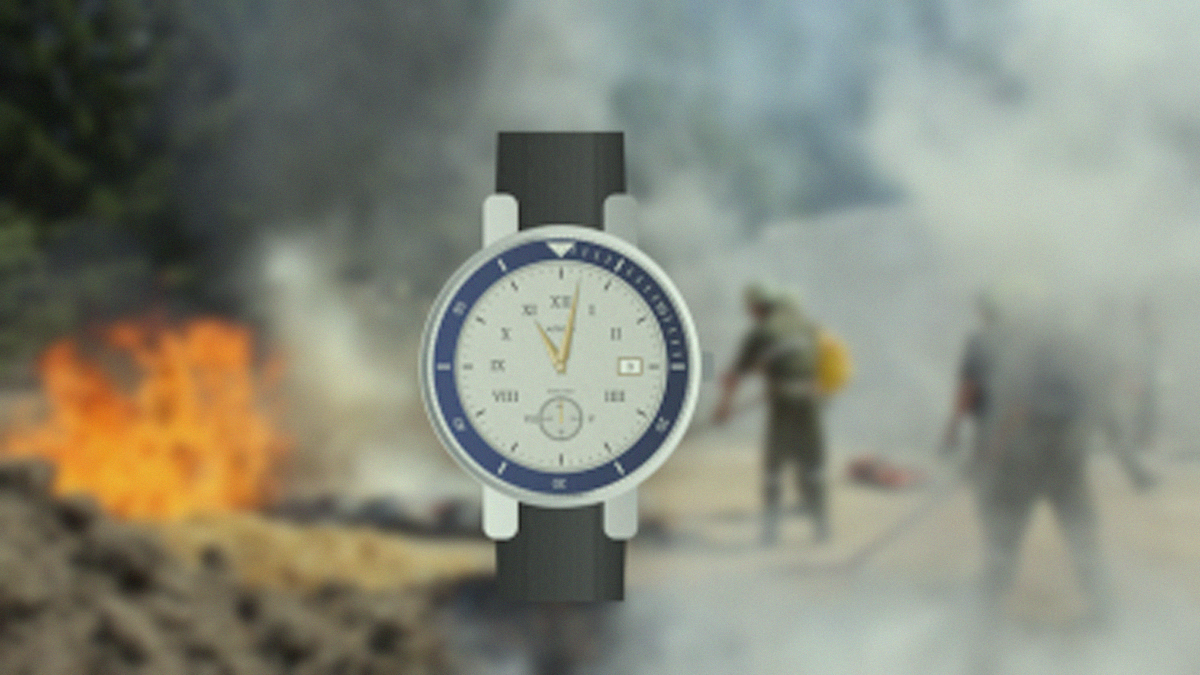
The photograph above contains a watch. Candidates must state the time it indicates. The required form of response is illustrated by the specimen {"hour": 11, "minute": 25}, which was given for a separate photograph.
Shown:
{"hour": 11, "minute": 2}
